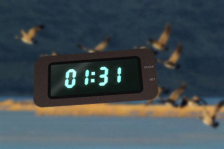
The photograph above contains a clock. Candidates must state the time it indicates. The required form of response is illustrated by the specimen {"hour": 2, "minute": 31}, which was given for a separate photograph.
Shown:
{"hour": 1, "minute": 31}
